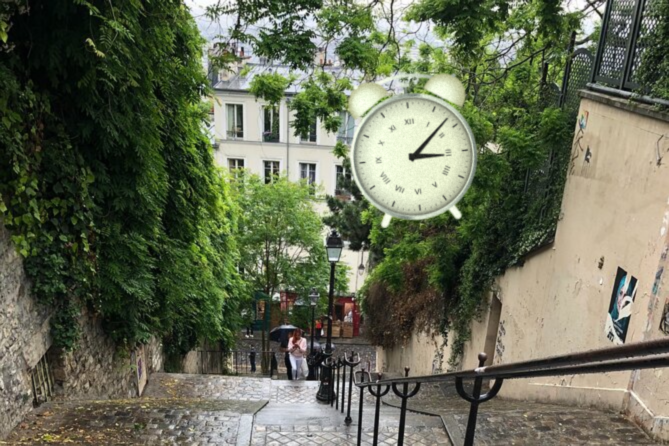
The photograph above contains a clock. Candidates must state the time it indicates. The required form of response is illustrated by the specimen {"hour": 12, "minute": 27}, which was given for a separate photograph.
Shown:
{"hour": 3, "minute": 8}
